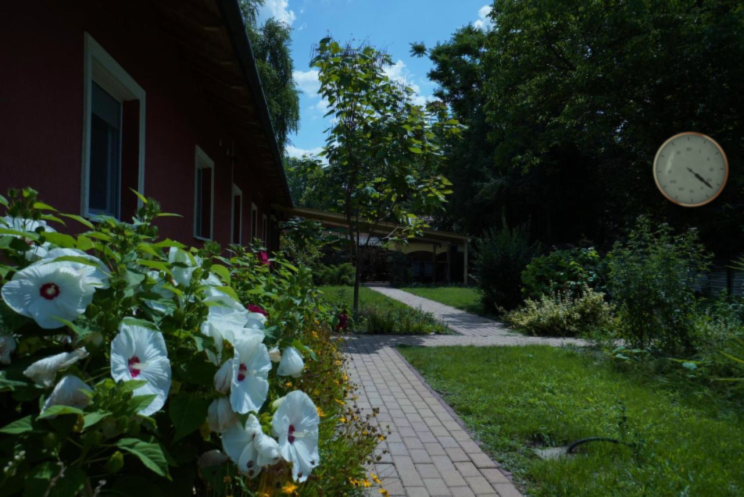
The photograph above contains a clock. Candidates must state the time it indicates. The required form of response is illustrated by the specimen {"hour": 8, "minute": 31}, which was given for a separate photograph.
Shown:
{"hour": 4, "minute": 22}
